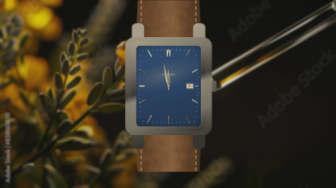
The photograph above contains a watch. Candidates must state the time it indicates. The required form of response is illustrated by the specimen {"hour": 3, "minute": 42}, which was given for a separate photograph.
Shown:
{"hour": 11, "minute": 58}
